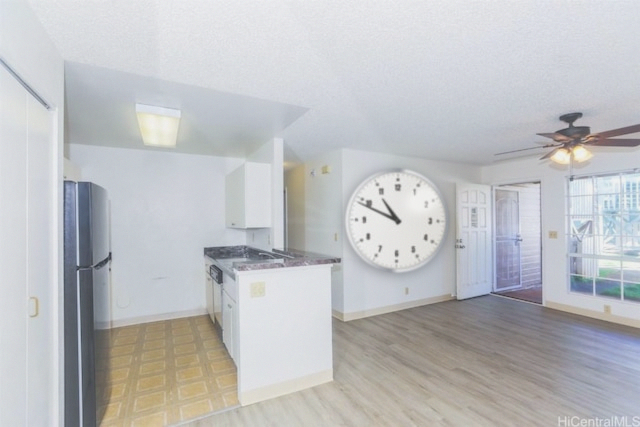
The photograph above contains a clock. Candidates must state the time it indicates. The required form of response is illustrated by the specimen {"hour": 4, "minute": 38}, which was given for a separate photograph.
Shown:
{"hour": 10, "minute": 49}
